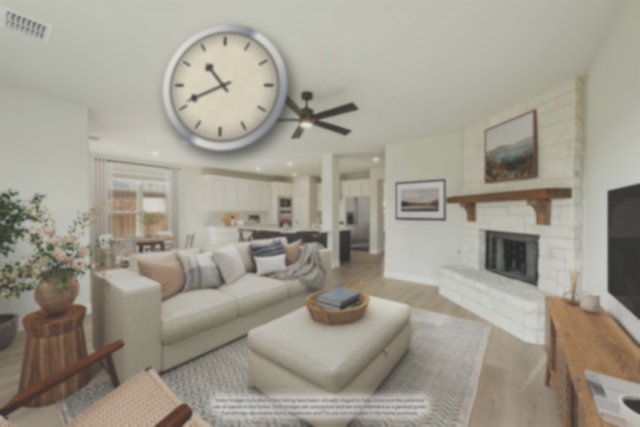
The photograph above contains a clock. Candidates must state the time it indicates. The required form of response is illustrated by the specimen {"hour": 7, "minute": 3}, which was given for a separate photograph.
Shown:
{"hour": 10, "minute": 41}
